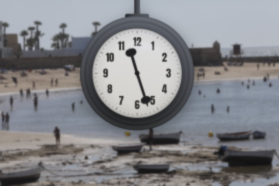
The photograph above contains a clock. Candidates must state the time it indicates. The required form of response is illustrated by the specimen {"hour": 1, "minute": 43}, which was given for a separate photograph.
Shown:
{"hour": 11, "minute": 27}
